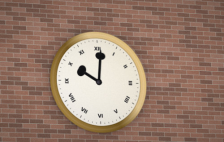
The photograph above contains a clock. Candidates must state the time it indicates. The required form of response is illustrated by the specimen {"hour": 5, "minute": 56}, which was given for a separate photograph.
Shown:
{"hour": 10, "minute": 1}
